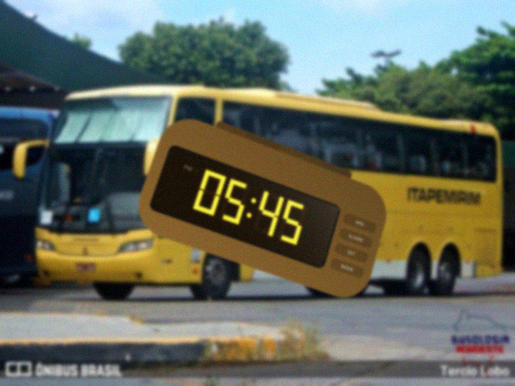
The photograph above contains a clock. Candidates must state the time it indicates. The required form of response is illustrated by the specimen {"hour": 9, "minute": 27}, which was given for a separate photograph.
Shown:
{"hour": 5, "minute": 45}
